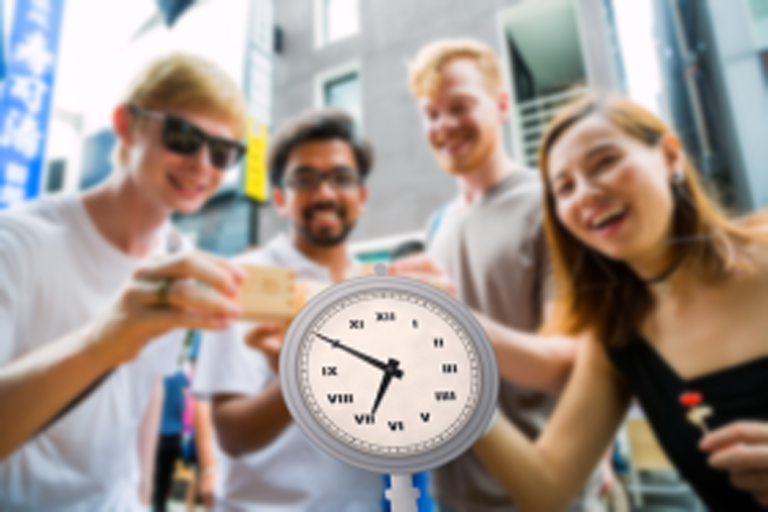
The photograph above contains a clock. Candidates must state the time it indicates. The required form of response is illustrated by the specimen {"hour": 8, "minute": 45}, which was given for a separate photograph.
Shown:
{"hour": 6, "minute": 50}
